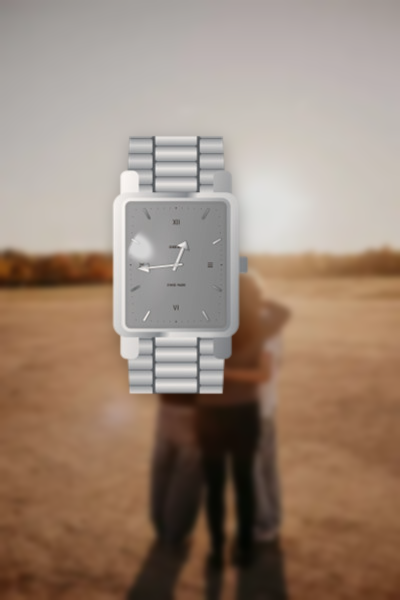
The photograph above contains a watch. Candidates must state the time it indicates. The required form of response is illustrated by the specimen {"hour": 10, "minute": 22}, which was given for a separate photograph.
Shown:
{"hour": 12, "minute": 44}
